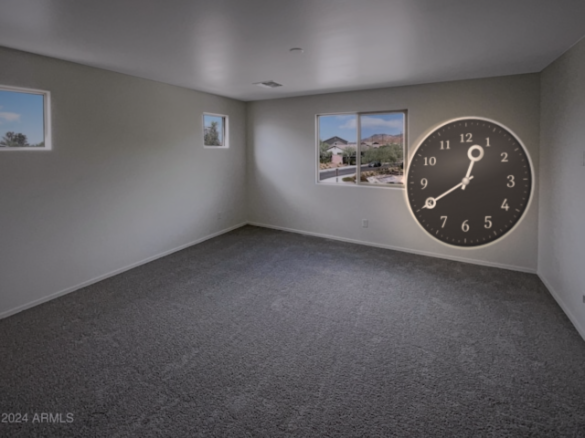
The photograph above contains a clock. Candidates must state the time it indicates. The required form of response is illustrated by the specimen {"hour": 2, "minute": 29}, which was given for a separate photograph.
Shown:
{"hour": 12, "minute": 40}
